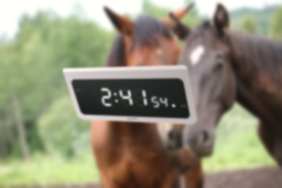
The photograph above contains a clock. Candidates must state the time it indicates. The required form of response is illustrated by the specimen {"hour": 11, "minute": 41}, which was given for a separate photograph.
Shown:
{"hour": 2, "minute": 41}
